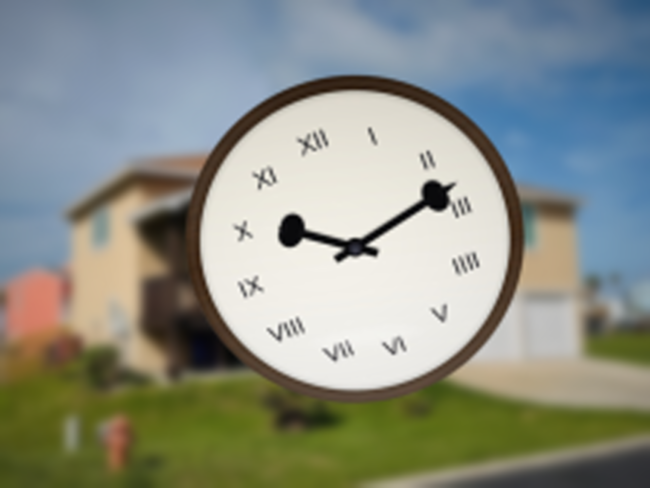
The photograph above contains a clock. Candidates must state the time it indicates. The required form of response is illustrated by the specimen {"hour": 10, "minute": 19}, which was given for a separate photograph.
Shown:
{"hour": 10, "minute": 13}
